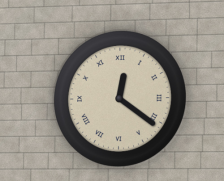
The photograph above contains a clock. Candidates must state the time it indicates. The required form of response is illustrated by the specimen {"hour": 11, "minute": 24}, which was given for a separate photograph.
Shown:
{"hour": 12, "minute": 21}
